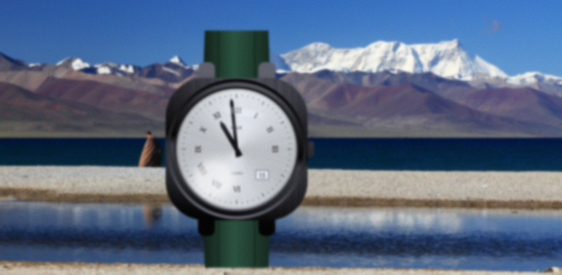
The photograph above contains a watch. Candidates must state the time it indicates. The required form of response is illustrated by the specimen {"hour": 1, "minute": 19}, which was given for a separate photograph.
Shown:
{"hour": 10, "minute": 59}
